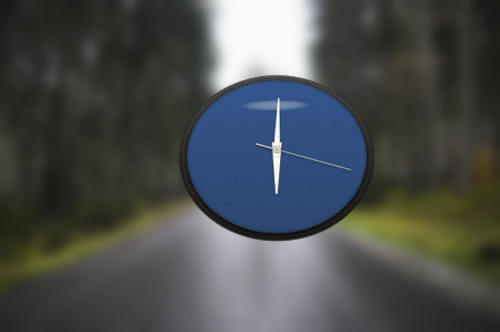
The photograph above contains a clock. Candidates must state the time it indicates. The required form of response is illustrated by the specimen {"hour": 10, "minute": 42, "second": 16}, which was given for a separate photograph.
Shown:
{"hour": 6, "minute": 0, "second": 18}
